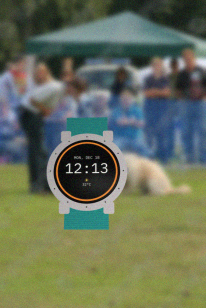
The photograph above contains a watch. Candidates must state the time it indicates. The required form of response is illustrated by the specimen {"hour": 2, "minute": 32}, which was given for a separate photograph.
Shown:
{"hour": 12, "minute": 13}
